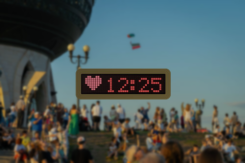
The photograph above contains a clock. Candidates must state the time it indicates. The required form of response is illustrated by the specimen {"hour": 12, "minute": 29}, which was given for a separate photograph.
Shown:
{"hour": 12, "minute": 25}
